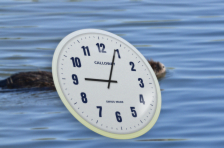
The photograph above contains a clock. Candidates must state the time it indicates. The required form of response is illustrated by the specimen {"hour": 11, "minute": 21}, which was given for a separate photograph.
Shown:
{"hour": 9, "minute": 4}
